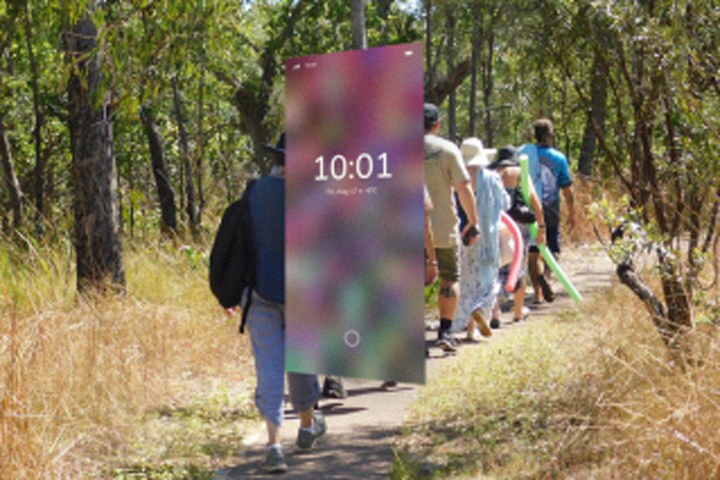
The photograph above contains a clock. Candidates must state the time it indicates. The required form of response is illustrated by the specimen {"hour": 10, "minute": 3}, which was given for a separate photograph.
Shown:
{"hour": 10, "minute": 1}
